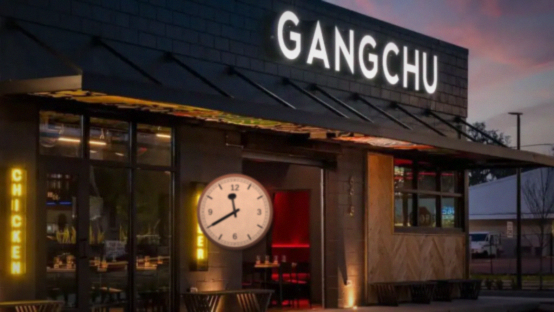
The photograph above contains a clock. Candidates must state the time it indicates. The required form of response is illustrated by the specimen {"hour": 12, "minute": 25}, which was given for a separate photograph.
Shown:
{"hour": 11, "minute": 40}
